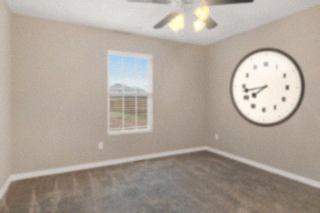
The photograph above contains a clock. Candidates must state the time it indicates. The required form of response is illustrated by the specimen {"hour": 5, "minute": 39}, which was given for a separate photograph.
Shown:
{"hour": 7, "minute": 43}
